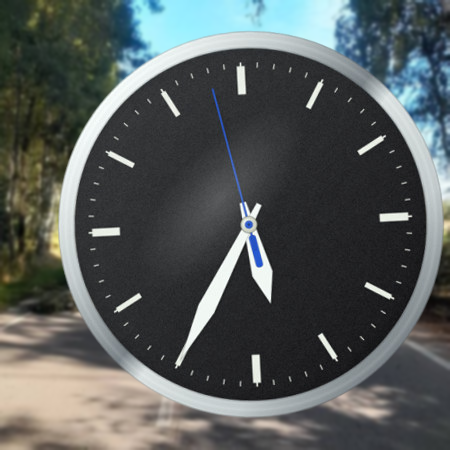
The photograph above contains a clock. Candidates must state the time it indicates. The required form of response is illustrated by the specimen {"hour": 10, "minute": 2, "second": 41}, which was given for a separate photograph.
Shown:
{"hour": 5, "minute": 34, "second": 58}
